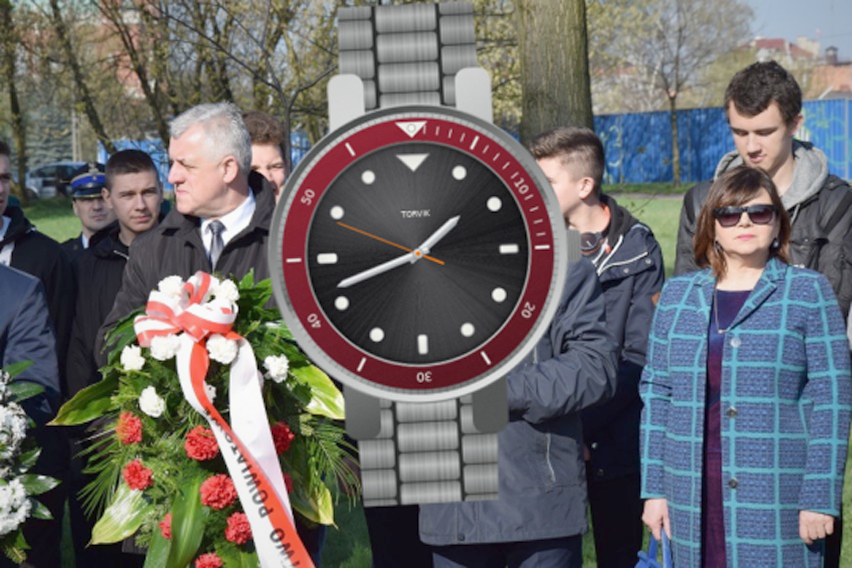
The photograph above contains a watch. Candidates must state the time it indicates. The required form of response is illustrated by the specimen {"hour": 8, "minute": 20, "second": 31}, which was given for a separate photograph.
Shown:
{"hour": 1, "minute": 41, "second": 49}
